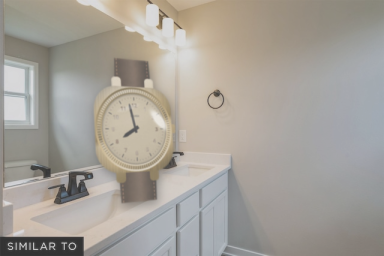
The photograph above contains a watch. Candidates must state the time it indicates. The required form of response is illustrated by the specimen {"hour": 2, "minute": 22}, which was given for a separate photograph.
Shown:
{"hour": 7, "minute": 58}
